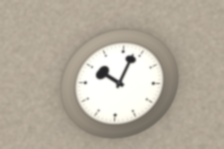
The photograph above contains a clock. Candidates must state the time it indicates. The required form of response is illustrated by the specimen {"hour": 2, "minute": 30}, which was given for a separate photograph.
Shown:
{"hour": 10, "minute": 3}
